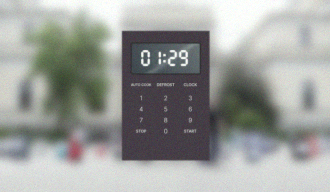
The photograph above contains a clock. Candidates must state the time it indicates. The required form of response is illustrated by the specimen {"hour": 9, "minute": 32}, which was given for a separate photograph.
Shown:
{"hour": 1, "minute": 29}
